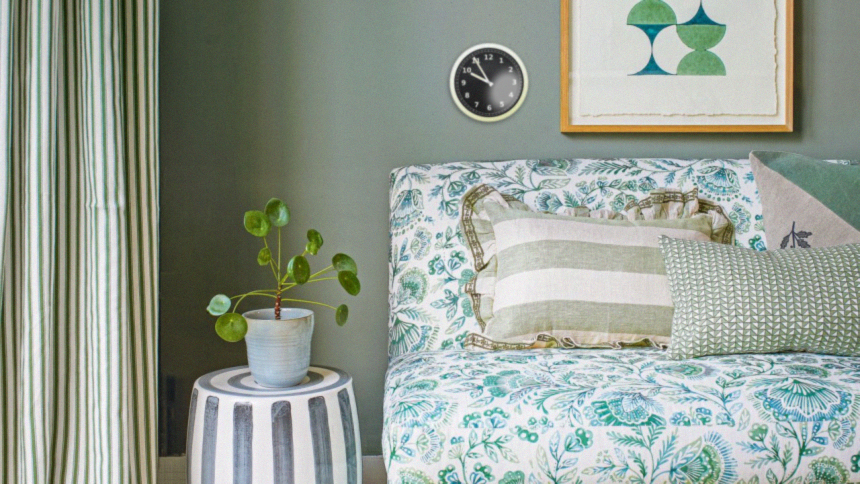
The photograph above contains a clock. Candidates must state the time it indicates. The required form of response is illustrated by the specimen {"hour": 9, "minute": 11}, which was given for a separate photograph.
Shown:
{"hour": 9, "minute": 55}
